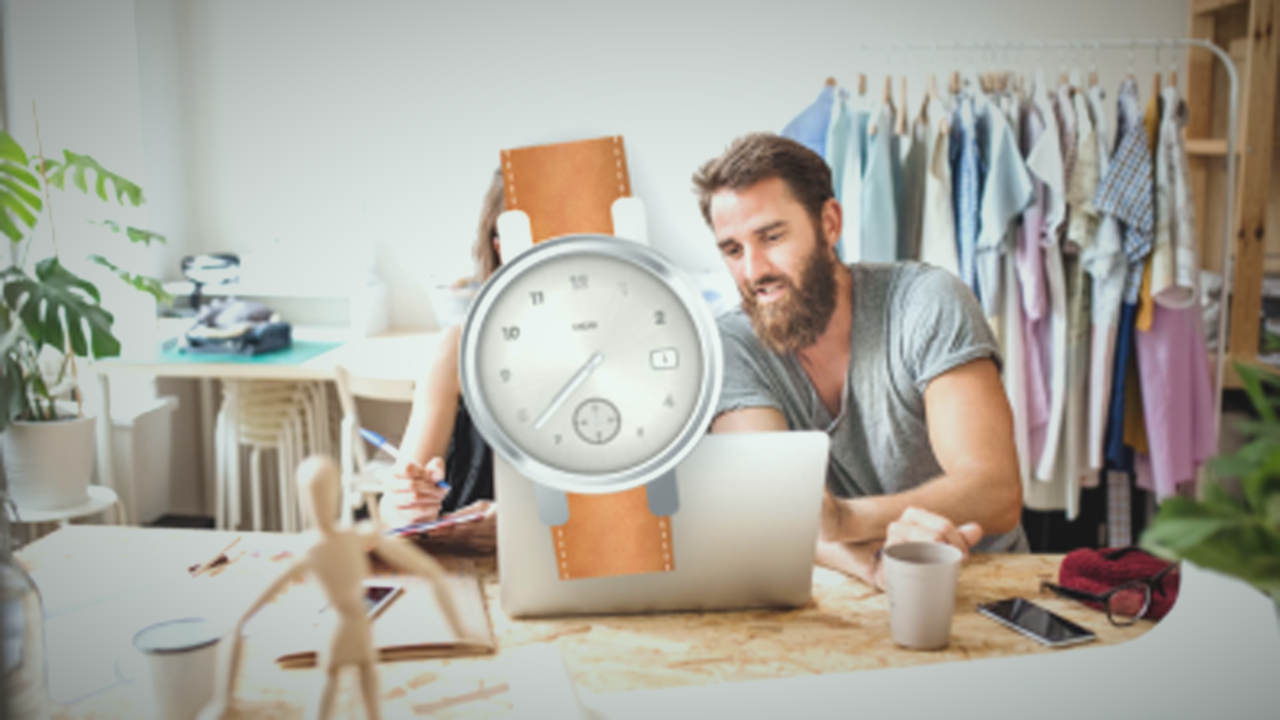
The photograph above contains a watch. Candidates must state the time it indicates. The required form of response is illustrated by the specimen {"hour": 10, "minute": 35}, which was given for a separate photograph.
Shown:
{"hour": 7, "minute": 38}
